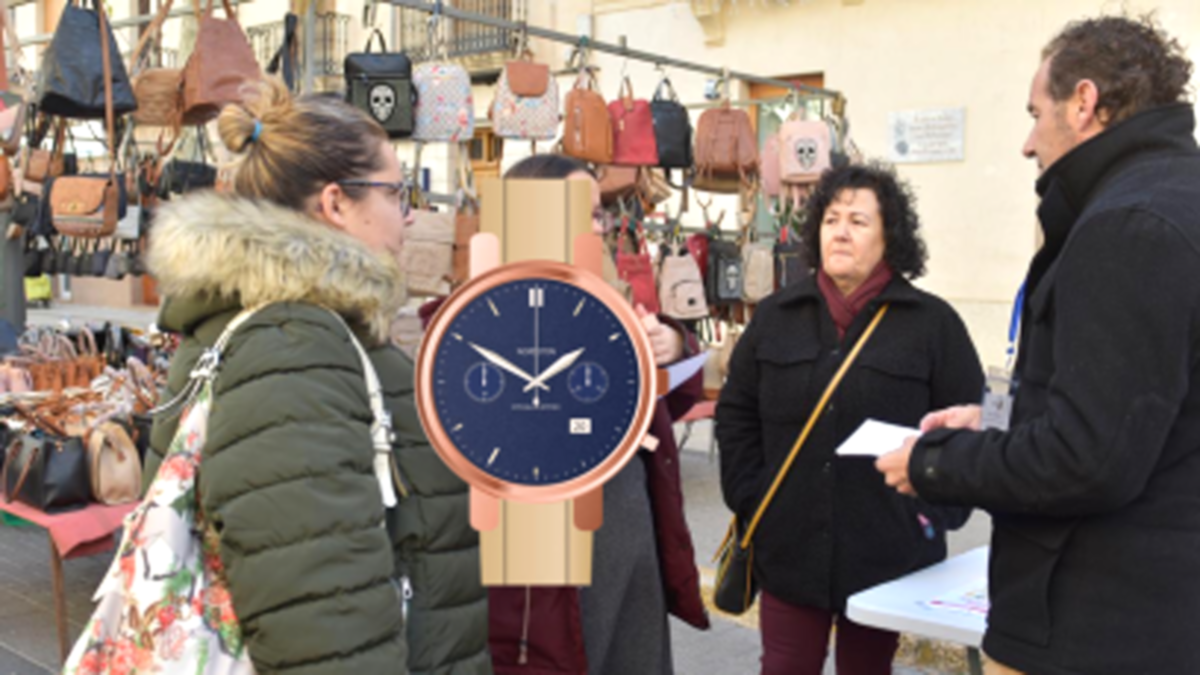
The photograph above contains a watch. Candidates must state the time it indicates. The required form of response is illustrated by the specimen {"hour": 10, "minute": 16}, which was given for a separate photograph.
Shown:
{"hour": 1, "minute": 50}
